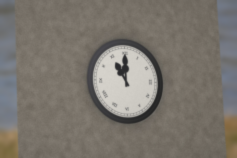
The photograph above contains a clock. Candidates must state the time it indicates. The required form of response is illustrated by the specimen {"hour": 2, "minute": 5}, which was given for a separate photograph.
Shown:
{"hour": 11, "minute": 0}
